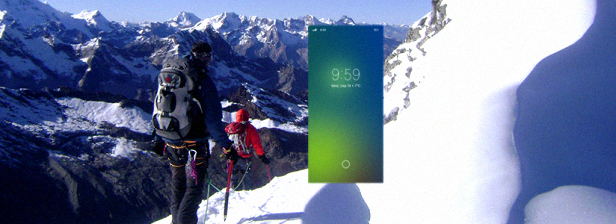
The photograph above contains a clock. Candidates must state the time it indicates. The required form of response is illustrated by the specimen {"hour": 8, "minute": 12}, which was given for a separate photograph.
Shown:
{"hour": 9, "minute": 59}
